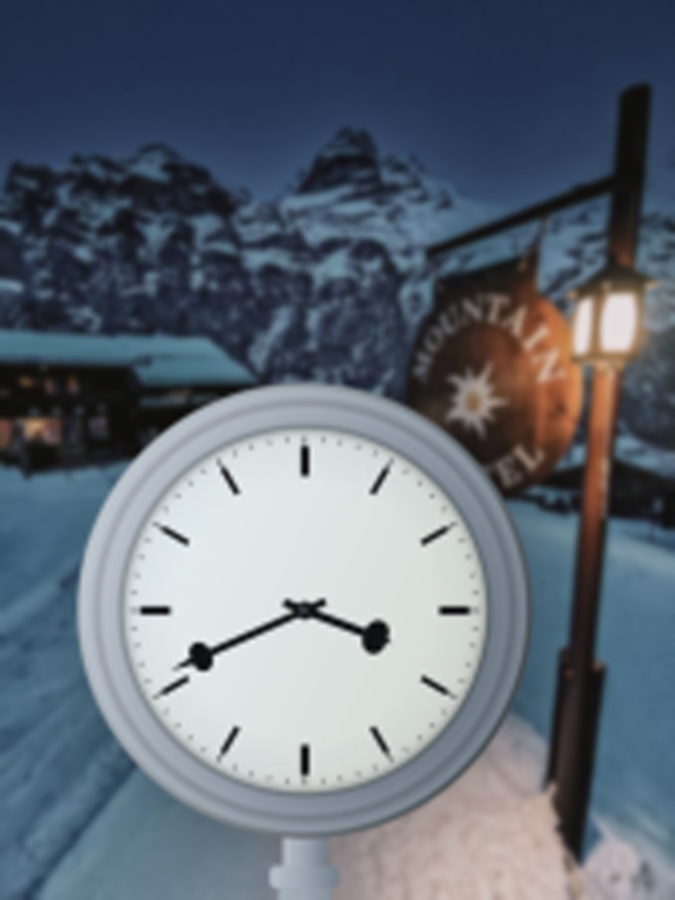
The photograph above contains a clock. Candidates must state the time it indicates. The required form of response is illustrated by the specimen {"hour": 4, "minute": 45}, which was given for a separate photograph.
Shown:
{"hour": 3, "minute": 41}
